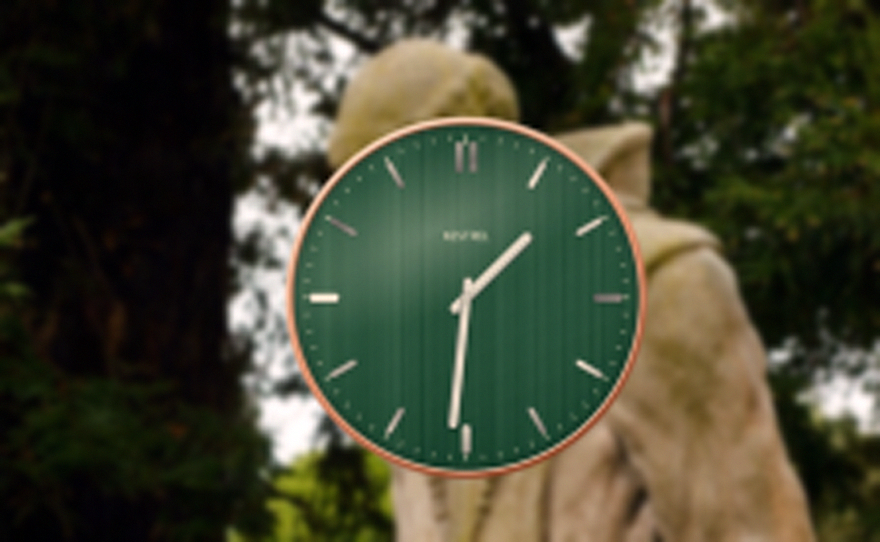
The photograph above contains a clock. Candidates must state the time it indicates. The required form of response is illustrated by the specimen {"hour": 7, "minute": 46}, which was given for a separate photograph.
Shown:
{"hour": 1, "minute": 31}
